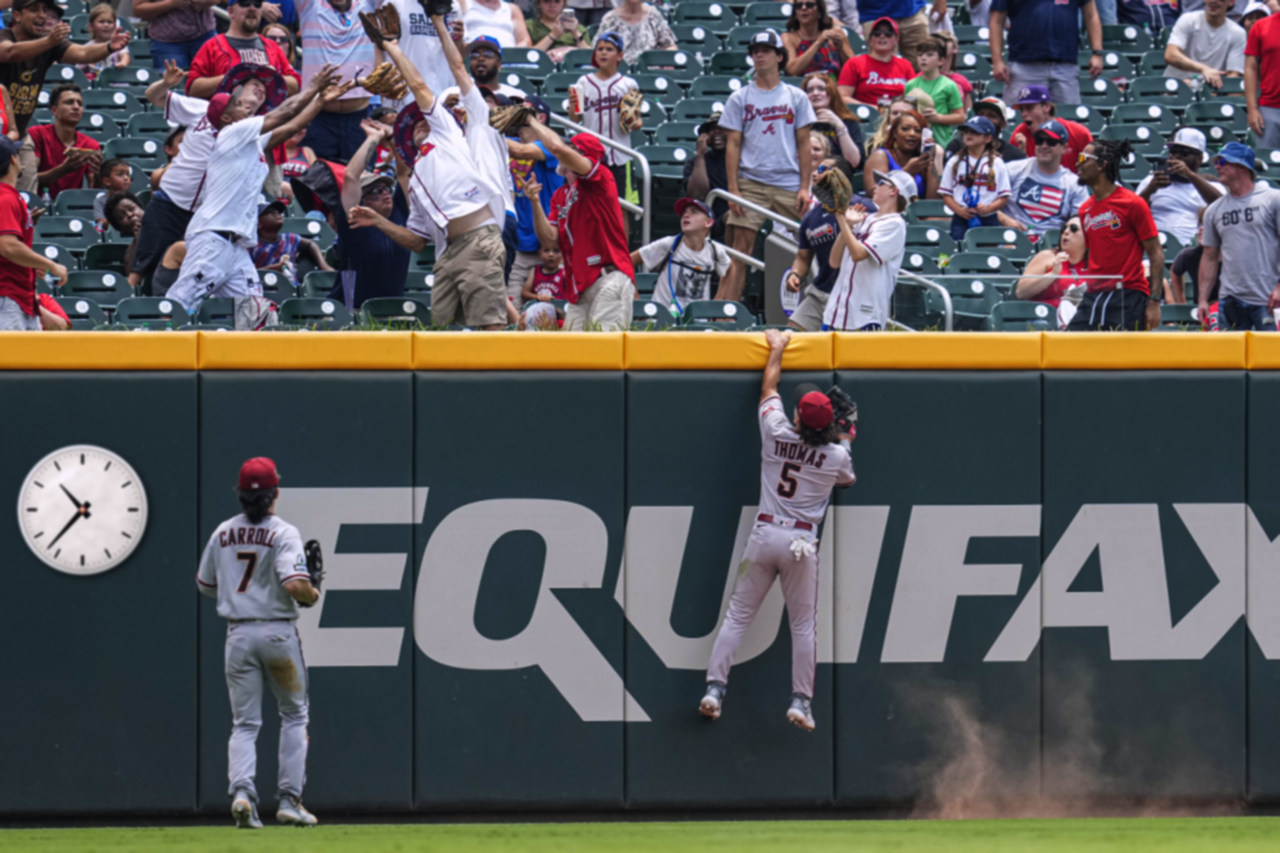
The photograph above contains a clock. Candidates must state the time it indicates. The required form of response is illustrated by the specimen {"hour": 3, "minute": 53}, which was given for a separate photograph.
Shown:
{"hour": 10, "minute": 37}
